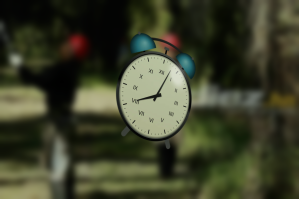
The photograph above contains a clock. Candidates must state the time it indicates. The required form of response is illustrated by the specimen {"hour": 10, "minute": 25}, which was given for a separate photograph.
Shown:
{"hour": 8, "minute": 3}
